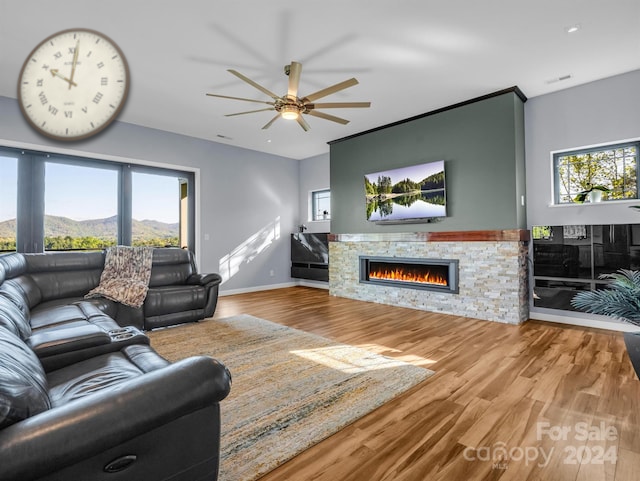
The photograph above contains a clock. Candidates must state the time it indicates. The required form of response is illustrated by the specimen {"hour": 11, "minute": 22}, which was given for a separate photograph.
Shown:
{"hour": 10, "minute": 1}
